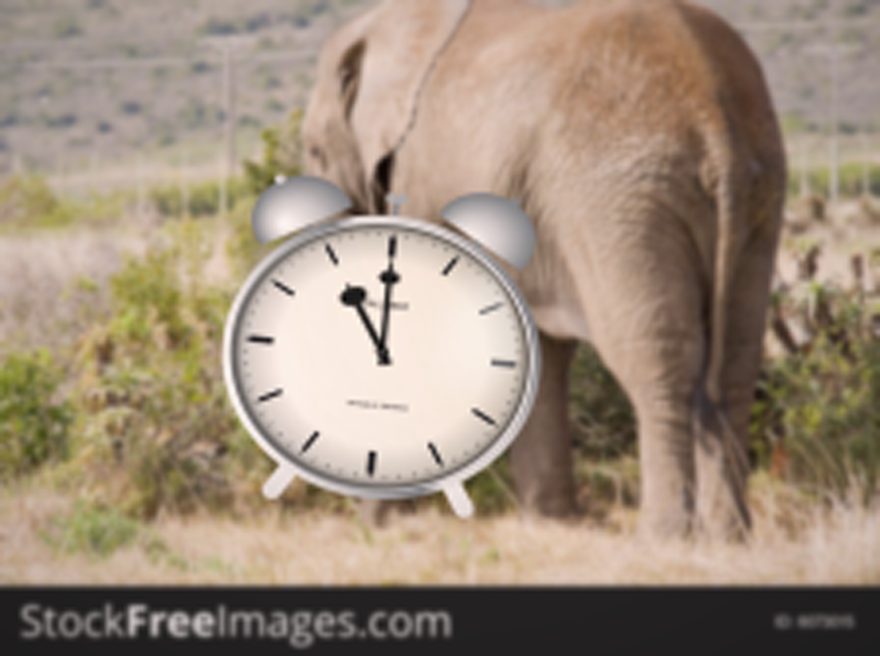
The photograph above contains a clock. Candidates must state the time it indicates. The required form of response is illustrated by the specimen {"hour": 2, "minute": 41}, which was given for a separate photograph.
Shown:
{"hour": 11, "minute": 0}
